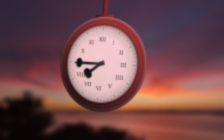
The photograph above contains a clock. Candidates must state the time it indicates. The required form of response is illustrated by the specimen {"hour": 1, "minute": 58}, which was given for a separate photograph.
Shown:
{"hour": 7, "minute": 45}
